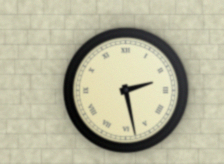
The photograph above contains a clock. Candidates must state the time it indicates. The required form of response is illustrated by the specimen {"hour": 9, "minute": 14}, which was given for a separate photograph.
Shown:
{"hour": 2, "minute": 28}
